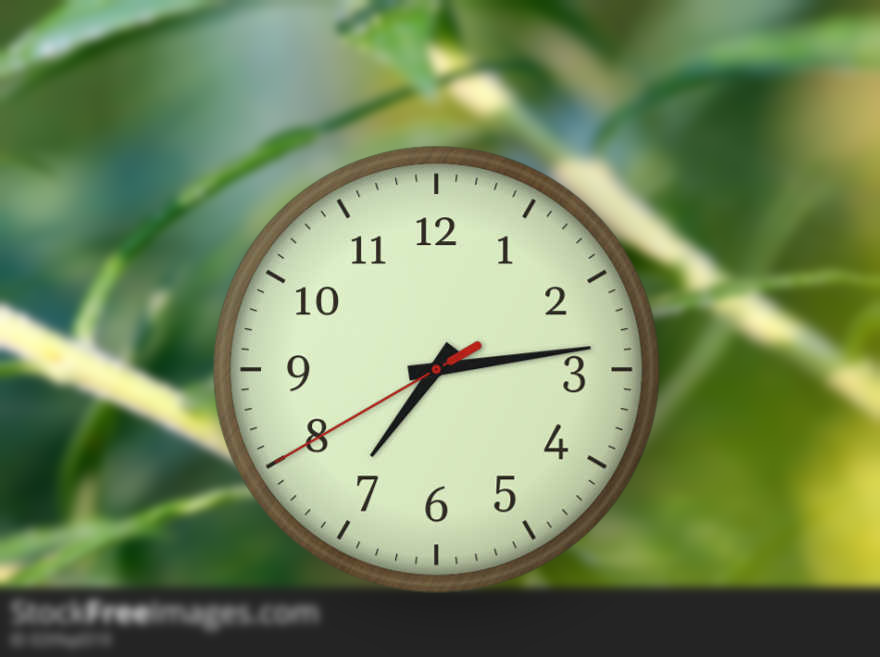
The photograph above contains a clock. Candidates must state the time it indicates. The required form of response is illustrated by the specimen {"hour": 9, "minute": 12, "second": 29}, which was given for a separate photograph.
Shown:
{"hour": 7, "minute": 13, "second": 40}
